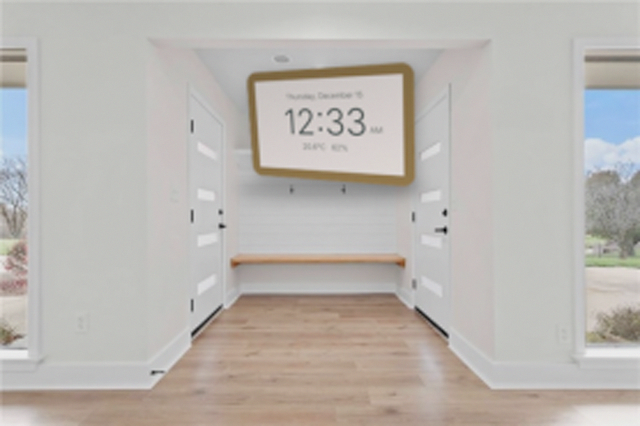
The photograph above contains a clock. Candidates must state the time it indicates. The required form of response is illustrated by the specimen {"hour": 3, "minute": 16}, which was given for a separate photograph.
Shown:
{"hour": 12, "minute": 33}
